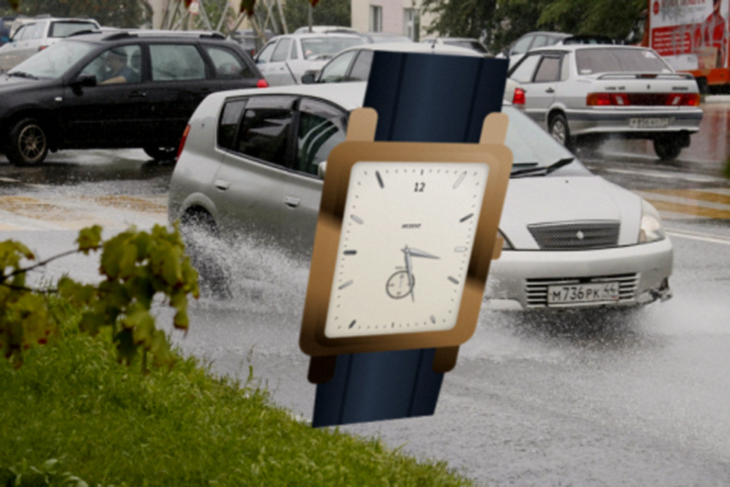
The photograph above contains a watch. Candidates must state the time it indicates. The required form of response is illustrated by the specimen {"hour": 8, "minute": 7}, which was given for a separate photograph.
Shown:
{"hour": 3, "minute": 27}
